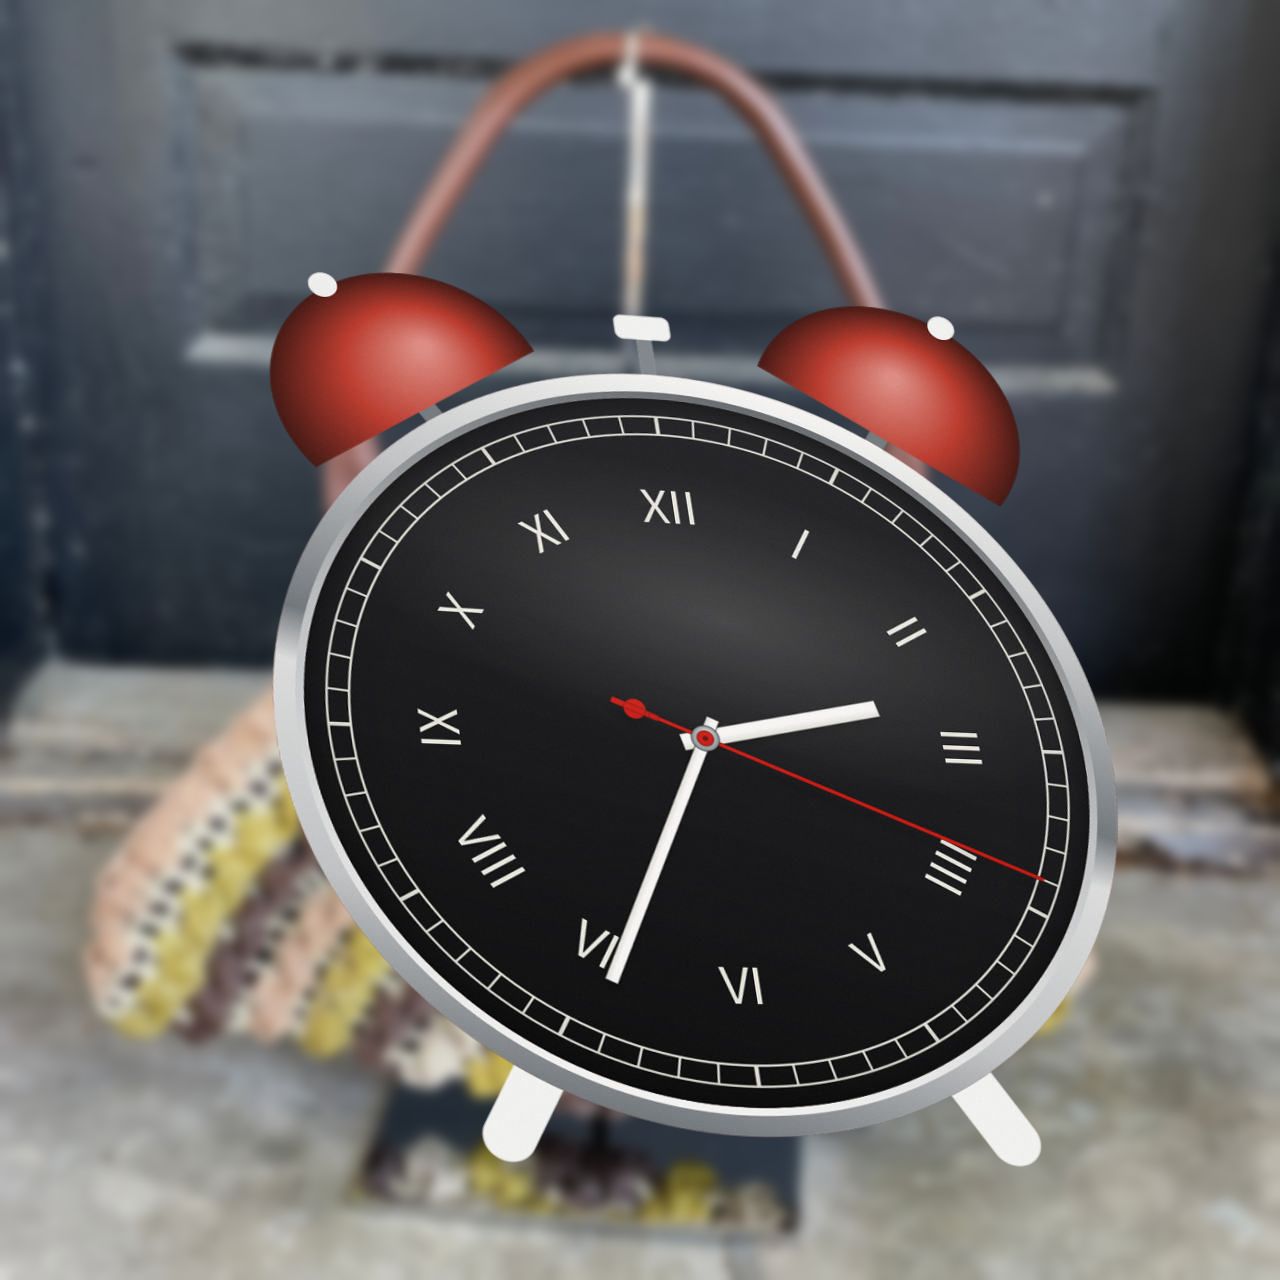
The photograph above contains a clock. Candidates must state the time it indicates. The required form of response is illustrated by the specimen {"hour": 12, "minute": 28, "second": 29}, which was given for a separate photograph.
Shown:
{"hour": 2, "minute": 34, "second": 19}
